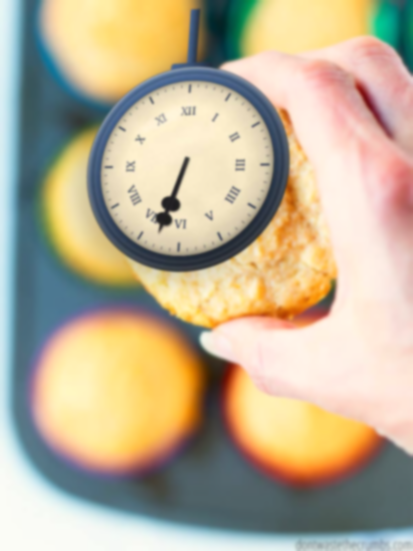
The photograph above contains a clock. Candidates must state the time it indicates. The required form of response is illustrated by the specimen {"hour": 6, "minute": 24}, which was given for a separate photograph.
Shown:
{"hour": 6, "minute": 33}
